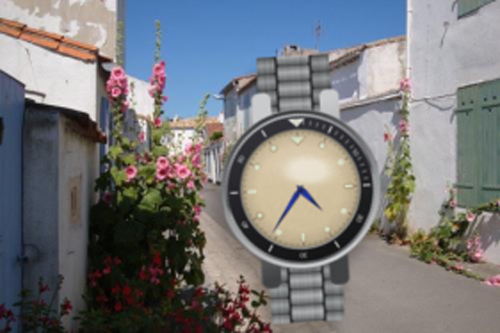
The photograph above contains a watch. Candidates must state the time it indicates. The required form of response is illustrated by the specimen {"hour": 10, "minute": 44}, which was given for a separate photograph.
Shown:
{"hour": 4, "minute": 36}
